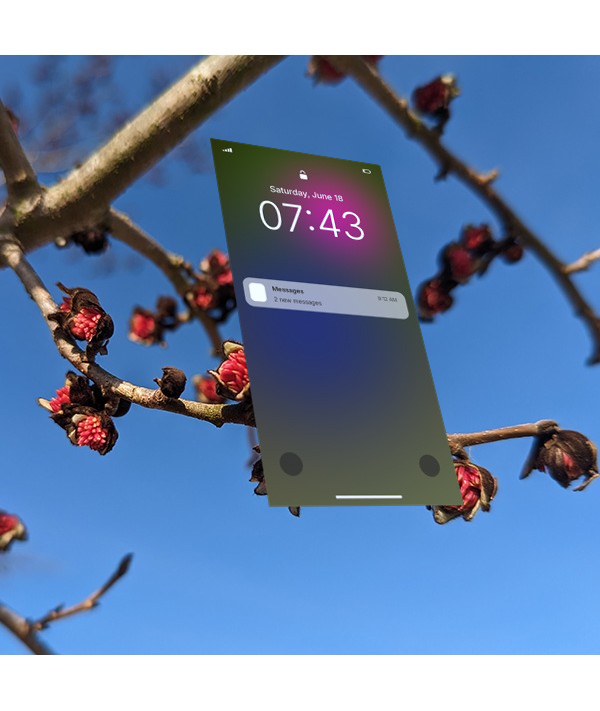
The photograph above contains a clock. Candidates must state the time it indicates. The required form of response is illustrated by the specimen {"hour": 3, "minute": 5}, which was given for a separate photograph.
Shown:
{"hour": 7, "minute": 43}
